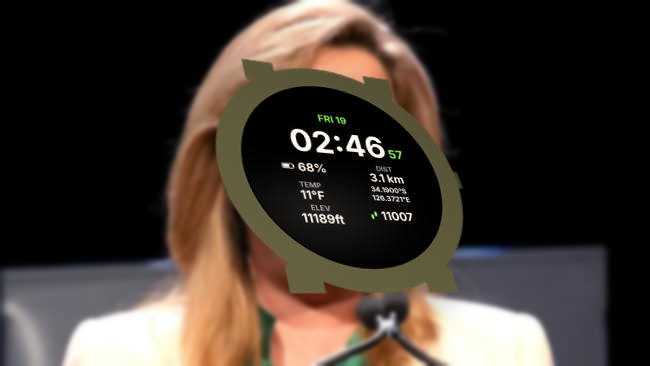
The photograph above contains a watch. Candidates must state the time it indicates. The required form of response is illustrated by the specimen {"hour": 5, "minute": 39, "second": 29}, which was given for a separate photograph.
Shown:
{"hour": 2, "minute": 46, "second": 57}
